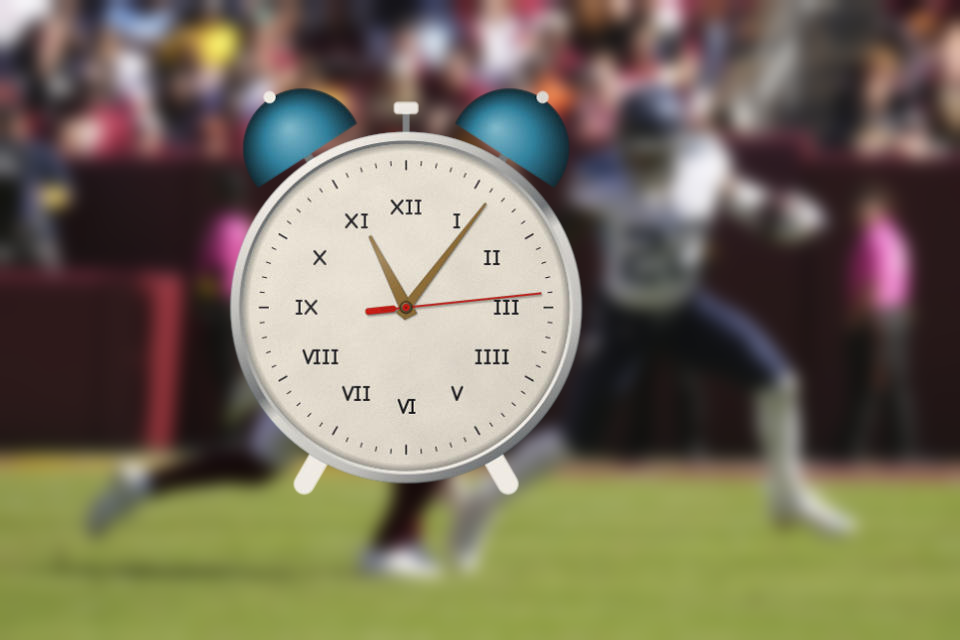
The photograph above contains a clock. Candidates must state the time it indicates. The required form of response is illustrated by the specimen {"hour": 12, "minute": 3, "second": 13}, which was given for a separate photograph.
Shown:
{"hour": 11, "minute": 6, "second": 14}
